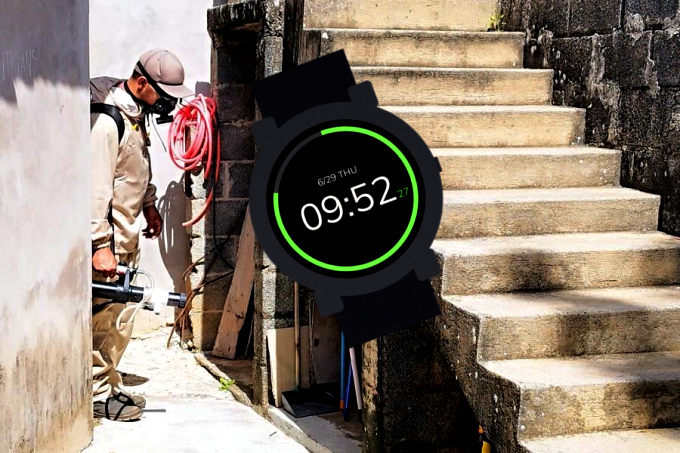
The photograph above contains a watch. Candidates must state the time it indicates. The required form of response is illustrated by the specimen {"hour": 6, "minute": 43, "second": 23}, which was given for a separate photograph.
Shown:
{"hour": 9, "minute": 52, "second": 27}
